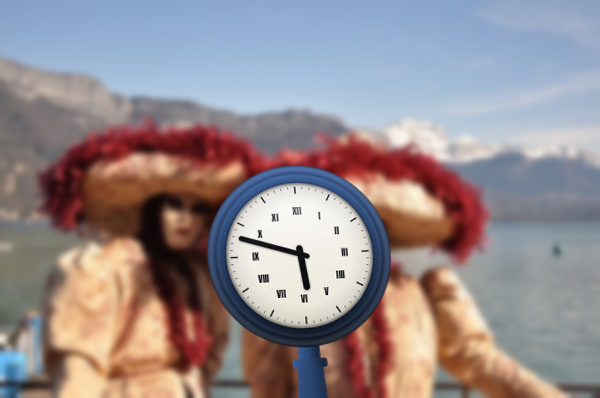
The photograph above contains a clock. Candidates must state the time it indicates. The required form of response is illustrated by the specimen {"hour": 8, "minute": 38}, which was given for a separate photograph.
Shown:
{"hour": 5, "minute": 48}
